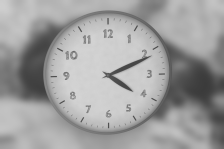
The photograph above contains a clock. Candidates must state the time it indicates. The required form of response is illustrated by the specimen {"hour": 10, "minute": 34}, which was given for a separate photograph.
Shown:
{"hour": 4, "minute": 11}
